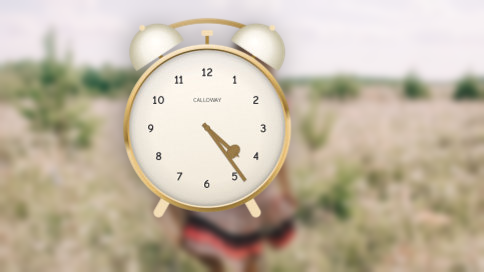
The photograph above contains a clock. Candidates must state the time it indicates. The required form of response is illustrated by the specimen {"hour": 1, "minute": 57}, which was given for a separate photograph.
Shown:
{"hour": 4, "minute": 24}
